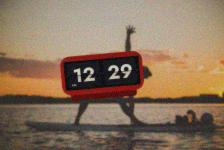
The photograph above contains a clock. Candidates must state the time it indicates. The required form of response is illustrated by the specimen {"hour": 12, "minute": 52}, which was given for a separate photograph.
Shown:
{"hour": 12, "minute": 29}
